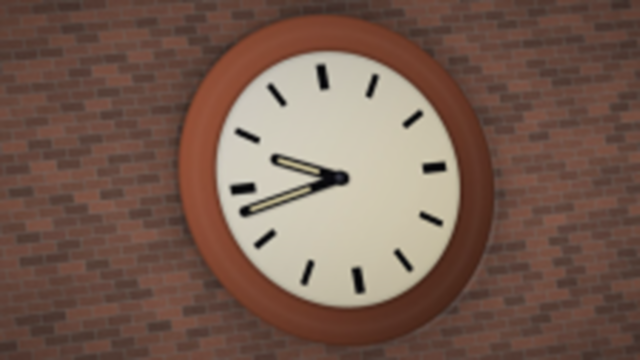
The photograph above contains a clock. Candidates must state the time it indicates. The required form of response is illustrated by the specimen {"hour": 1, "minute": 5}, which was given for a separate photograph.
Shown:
{"hour": 9, "minute": 43}
